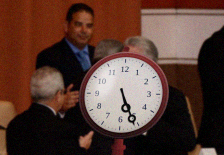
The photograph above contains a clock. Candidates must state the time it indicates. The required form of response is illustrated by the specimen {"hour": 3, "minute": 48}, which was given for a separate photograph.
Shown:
{"hour": 5, "minute": 26}
